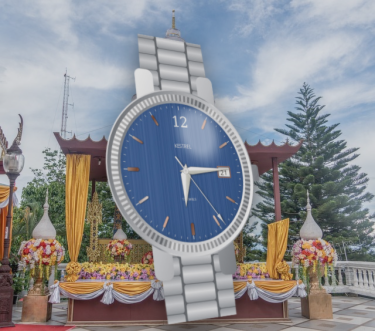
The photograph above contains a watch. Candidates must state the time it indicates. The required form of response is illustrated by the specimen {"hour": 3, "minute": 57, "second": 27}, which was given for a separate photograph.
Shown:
{"hour": 6, "minute": 14, "second": 24}
